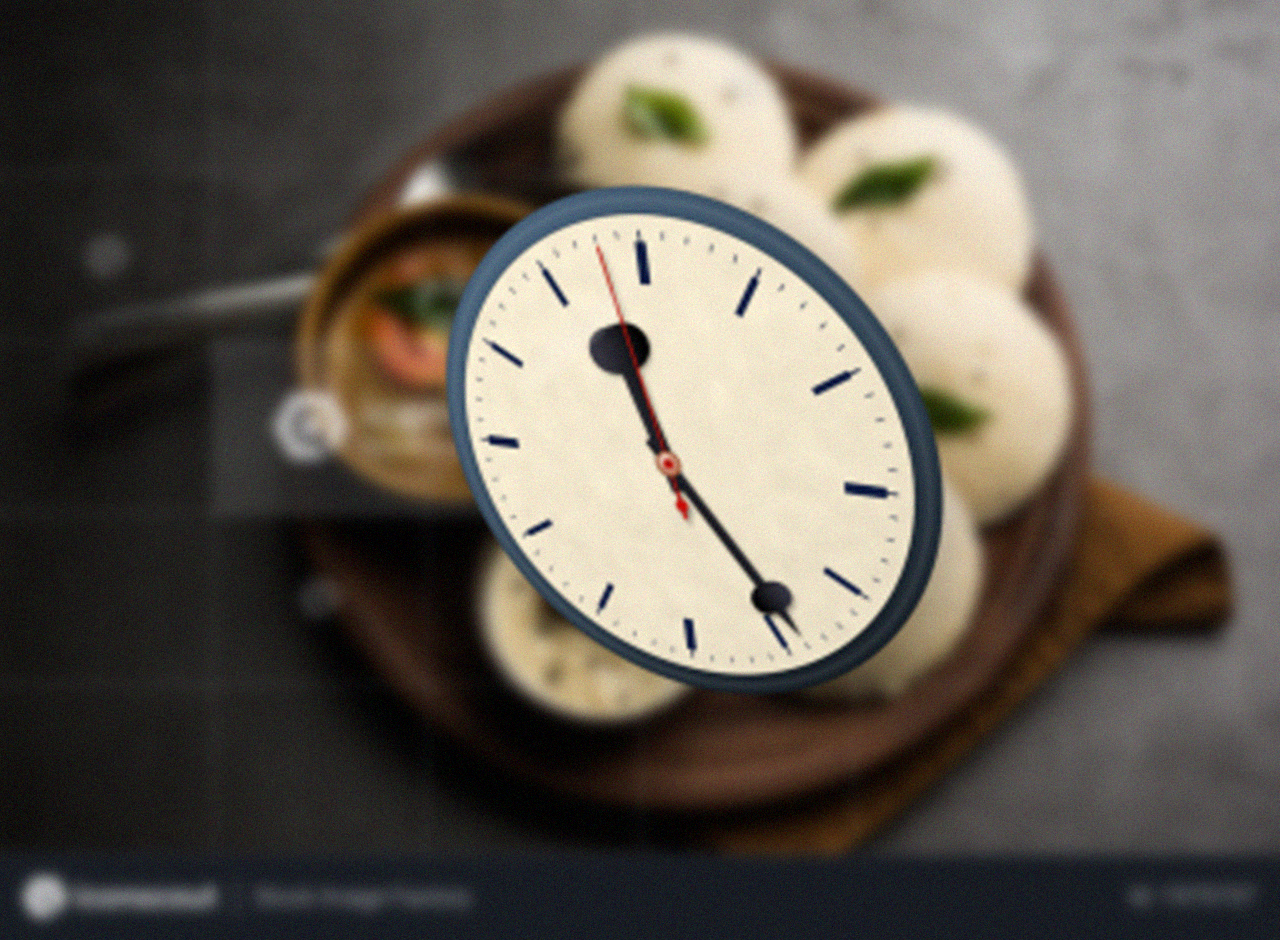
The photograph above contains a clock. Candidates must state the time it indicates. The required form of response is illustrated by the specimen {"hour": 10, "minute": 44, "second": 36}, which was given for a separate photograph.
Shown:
{"hour": 11, "minute": 23, "second": 58}
